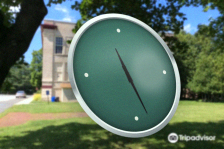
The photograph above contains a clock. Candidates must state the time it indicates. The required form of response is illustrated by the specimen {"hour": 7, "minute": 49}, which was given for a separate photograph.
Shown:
{"hour": 11, "minute": 27}
